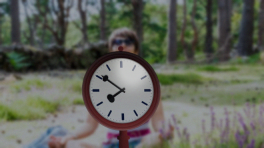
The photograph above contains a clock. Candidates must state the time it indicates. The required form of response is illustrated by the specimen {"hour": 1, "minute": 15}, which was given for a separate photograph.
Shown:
{"hour": 7, "minute": 51}
